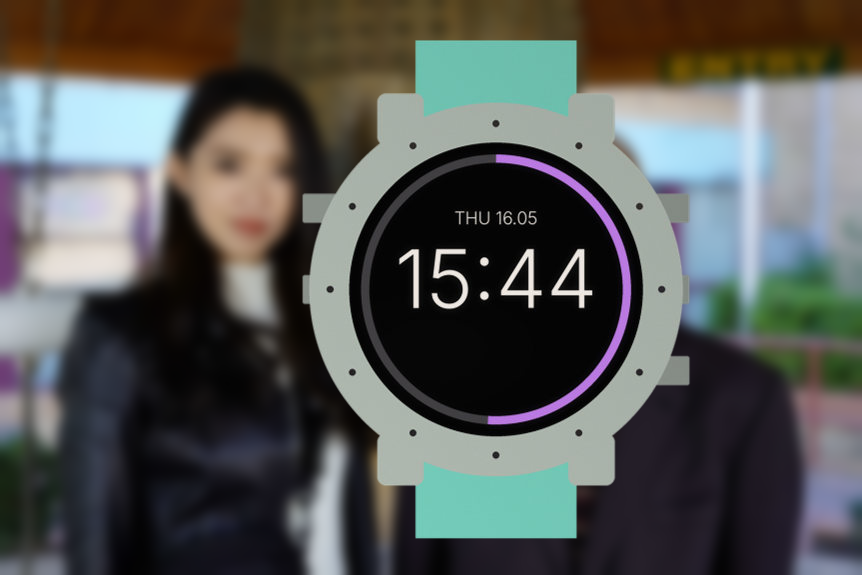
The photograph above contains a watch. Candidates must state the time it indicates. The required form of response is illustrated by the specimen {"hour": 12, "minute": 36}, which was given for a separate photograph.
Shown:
{"hour": 15, "minute": 44}
